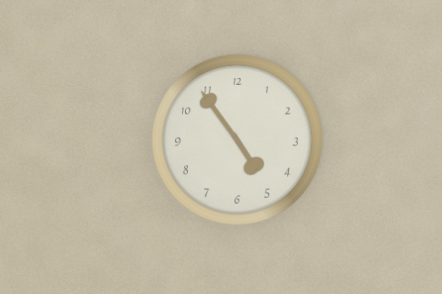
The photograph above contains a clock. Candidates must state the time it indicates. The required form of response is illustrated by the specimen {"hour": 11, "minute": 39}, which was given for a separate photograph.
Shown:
{"hour": 4, "minute": 54}
